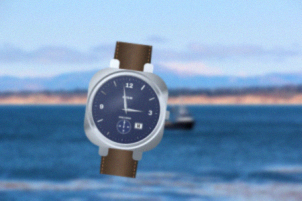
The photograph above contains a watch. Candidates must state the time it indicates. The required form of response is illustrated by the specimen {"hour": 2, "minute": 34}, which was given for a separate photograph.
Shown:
{"hour": 2, "minute": 58}
